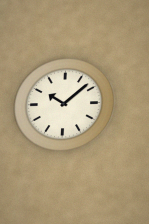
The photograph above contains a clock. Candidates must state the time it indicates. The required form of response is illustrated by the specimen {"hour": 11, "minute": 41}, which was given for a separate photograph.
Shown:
{"hour": 10, "minute": 8}
